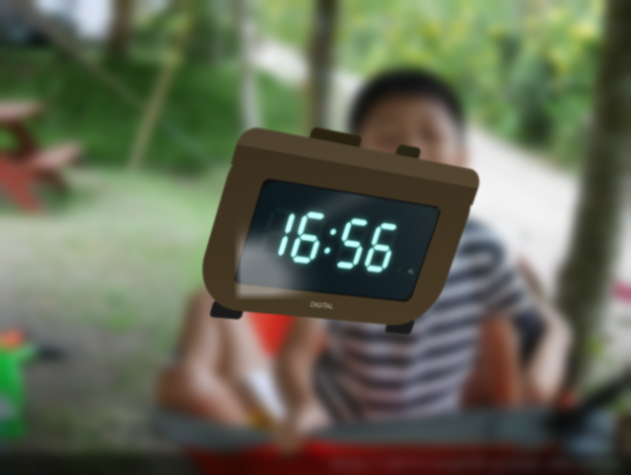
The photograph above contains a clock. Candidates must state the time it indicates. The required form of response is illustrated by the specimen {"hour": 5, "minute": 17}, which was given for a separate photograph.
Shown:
{"hour": 16, "minute": 56}
